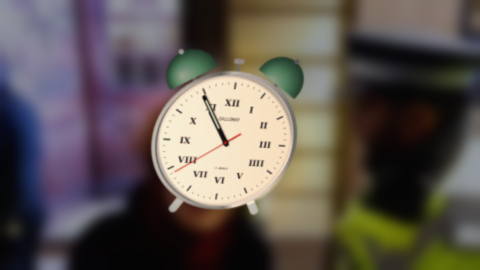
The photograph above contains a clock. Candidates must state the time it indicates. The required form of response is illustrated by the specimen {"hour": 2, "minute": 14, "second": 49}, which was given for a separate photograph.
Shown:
{"hour": 10, "minute": 54, "second": 39}
